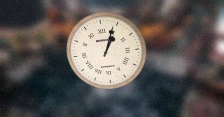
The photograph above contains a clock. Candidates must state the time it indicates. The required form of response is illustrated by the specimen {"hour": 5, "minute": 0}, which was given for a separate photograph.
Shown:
{"hour": 1, "minute": 4}
